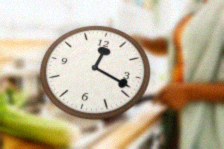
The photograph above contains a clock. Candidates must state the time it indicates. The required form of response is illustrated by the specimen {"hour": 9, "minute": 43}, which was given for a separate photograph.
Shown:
{"hour": 12, "minute": 18}
